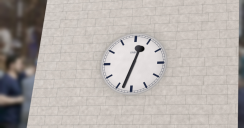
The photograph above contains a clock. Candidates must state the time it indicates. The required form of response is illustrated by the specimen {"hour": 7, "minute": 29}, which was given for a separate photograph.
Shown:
{"hour": 12, "minute": 33}
